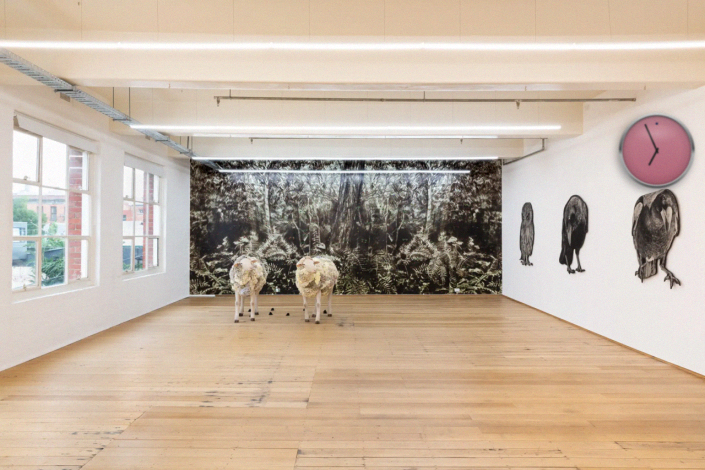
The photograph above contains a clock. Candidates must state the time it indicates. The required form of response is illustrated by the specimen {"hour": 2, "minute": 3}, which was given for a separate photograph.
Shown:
{"hour": 6, "minute": 56}
